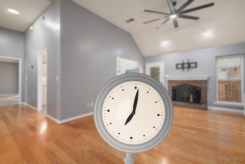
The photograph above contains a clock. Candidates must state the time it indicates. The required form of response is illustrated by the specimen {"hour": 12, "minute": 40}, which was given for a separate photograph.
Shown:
{"hour": 7, "minute": 1}
